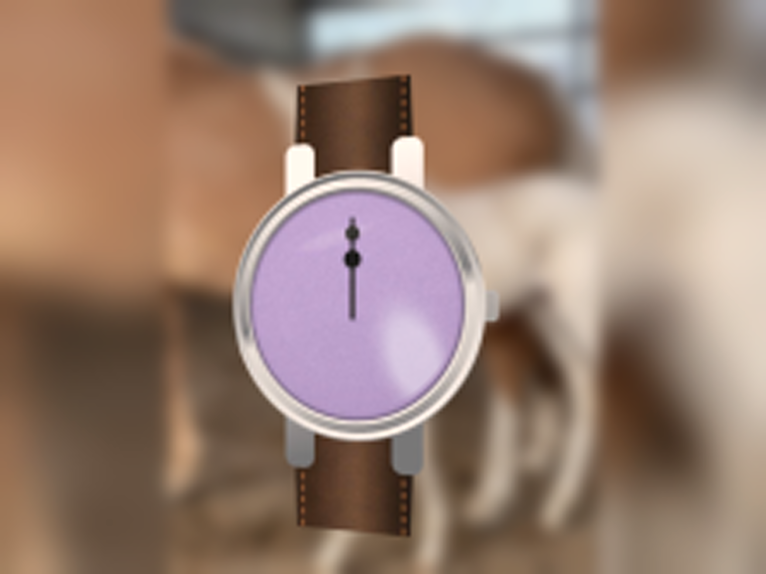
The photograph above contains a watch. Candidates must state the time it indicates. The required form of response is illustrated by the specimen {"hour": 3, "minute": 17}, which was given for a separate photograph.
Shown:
{"hour": 12, "minute": 0}
